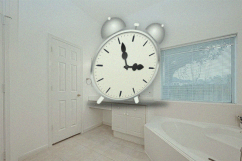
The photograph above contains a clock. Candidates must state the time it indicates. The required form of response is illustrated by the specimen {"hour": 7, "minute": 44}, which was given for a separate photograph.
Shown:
{"hour": 2, "minute": 56}
